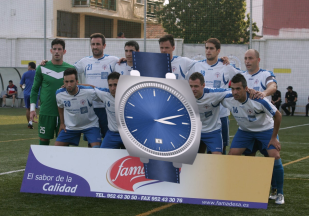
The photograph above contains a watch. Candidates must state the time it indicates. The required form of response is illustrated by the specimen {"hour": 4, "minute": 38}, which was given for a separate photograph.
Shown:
{"hour": 3, "minute": 12}
